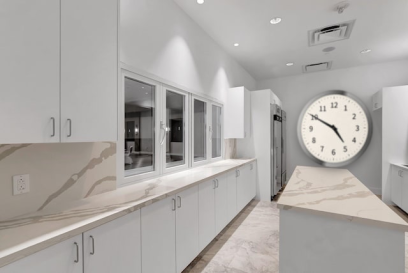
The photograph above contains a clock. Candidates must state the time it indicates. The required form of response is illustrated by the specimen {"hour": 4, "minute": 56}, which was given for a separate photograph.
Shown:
{"hour": 4, "minute": 50}
